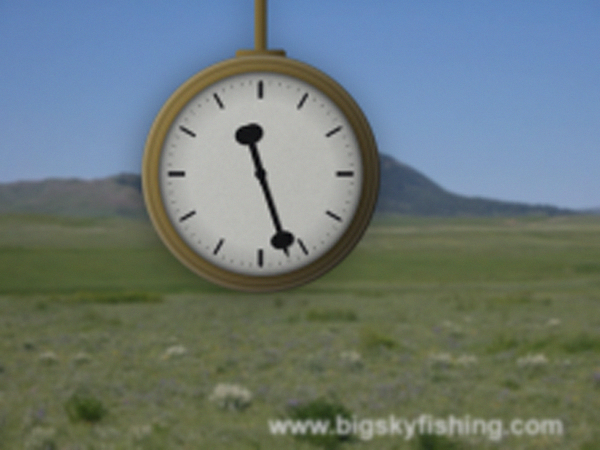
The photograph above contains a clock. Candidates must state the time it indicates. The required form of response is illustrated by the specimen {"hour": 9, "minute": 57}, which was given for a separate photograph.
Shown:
{"hour": 11, "minute": 27}
